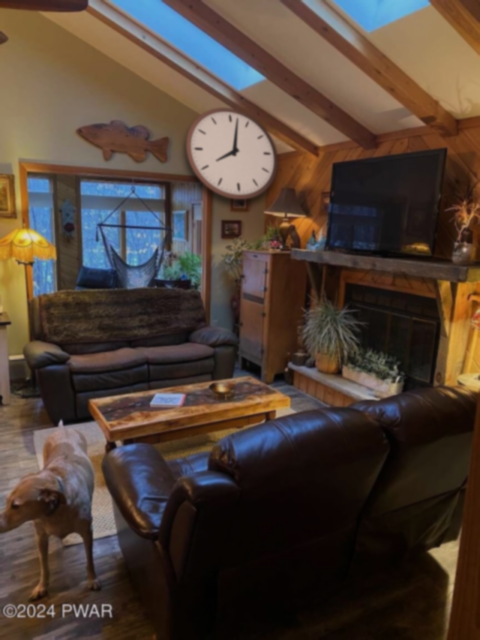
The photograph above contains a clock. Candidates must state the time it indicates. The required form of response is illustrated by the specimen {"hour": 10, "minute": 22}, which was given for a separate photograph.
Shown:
{"hour": 8, "minute": 2}
